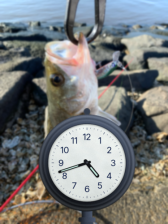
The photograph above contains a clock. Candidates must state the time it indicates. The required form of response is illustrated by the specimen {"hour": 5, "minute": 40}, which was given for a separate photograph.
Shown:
{"hour": 4, "minute": 42}
